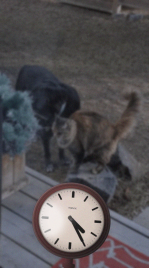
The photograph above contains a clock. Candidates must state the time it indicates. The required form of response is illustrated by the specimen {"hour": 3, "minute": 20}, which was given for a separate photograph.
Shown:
{"hour": 4, "minute": 25}
